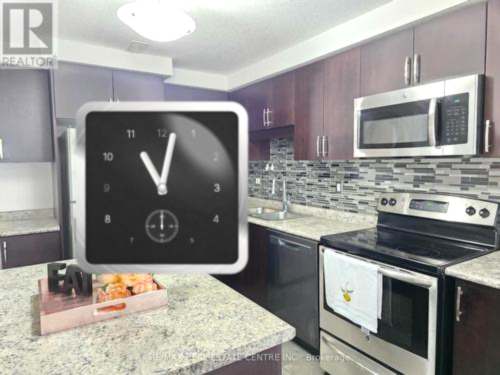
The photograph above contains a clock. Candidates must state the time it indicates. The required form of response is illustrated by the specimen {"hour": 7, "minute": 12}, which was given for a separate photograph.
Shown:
{"hour": 11, "minute": 2}
